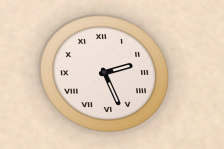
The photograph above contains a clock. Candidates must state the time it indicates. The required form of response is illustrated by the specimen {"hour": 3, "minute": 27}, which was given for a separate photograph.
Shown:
{"hour": 2, "minute": 27}
